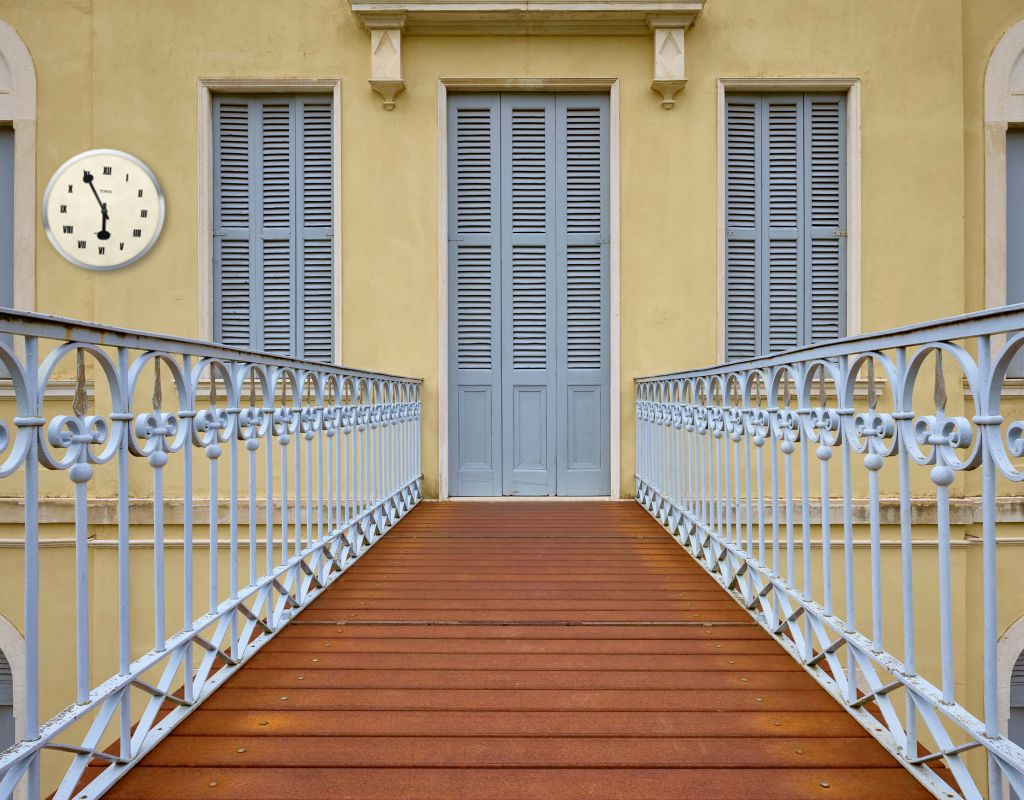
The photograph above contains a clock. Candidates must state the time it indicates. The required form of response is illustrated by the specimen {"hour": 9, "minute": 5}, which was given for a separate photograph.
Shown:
{"hour": 5, "minute": 55}
